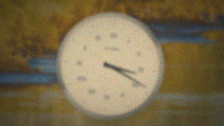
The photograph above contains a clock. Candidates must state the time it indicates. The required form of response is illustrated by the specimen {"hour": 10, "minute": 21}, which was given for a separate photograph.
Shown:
{"hour": 3, "minute": 19}
